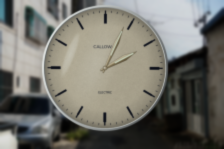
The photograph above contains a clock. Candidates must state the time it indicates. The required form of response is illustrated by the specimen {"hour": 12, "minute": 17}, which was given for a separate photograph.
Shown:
{"hour": 2, "minute": 4}
